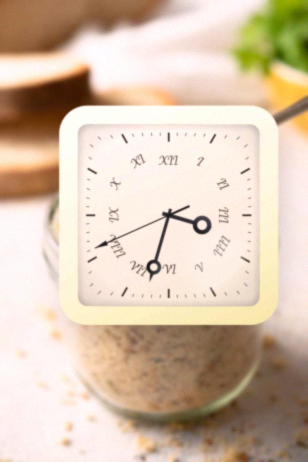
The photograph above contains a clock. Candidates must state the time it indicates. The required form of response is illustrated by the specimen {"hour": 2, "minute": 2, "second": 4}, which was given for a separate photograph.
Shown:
{"hour": 3, "minute": 32, "second": 41}
